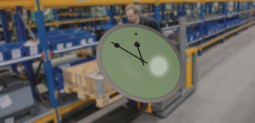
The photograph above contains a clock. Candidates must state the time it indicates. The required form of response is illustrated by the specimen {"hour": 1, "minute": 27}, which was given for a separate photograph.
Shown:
{"hour": 11, "minute": 51}
